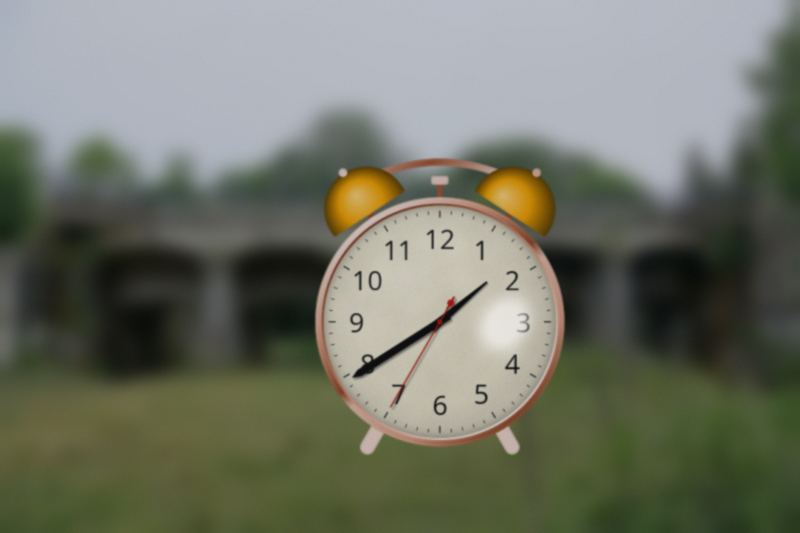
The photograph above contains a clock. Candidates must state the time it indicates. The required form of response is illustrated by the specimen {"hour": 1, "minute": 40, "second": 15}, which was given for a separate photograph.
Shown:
{"hour": 1, "minute": 39, "second": 35}
